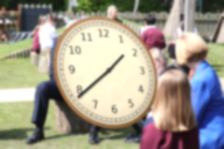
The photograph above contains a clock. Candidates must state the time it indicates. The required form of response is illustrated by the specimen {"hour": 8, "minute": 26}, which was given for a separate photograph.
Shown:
{"hour": 1, "minute": 39}
